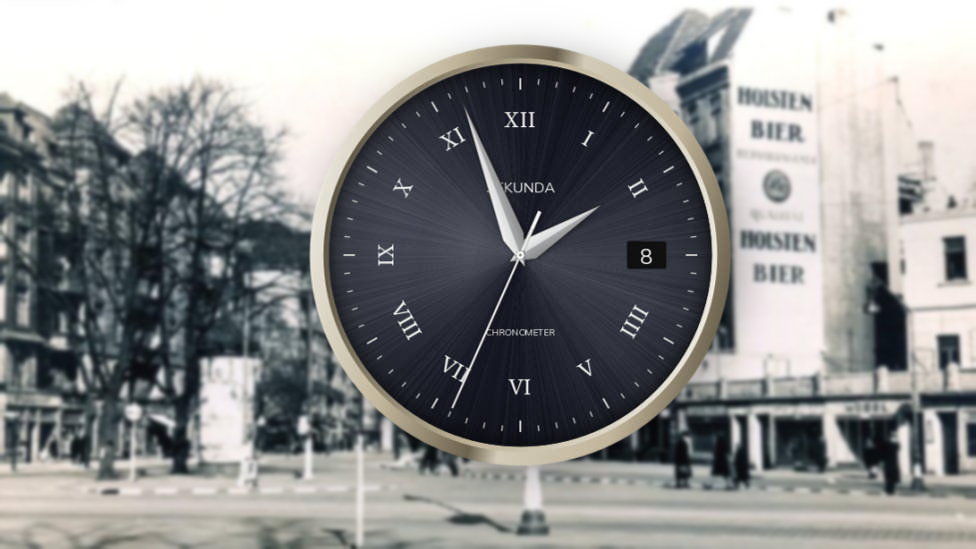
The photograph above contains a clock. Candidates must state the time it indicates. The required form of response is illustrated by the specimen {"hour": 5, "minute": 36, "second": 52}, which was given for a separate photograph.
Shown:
{"hour": 1, "minute": 56, "second": 34}
